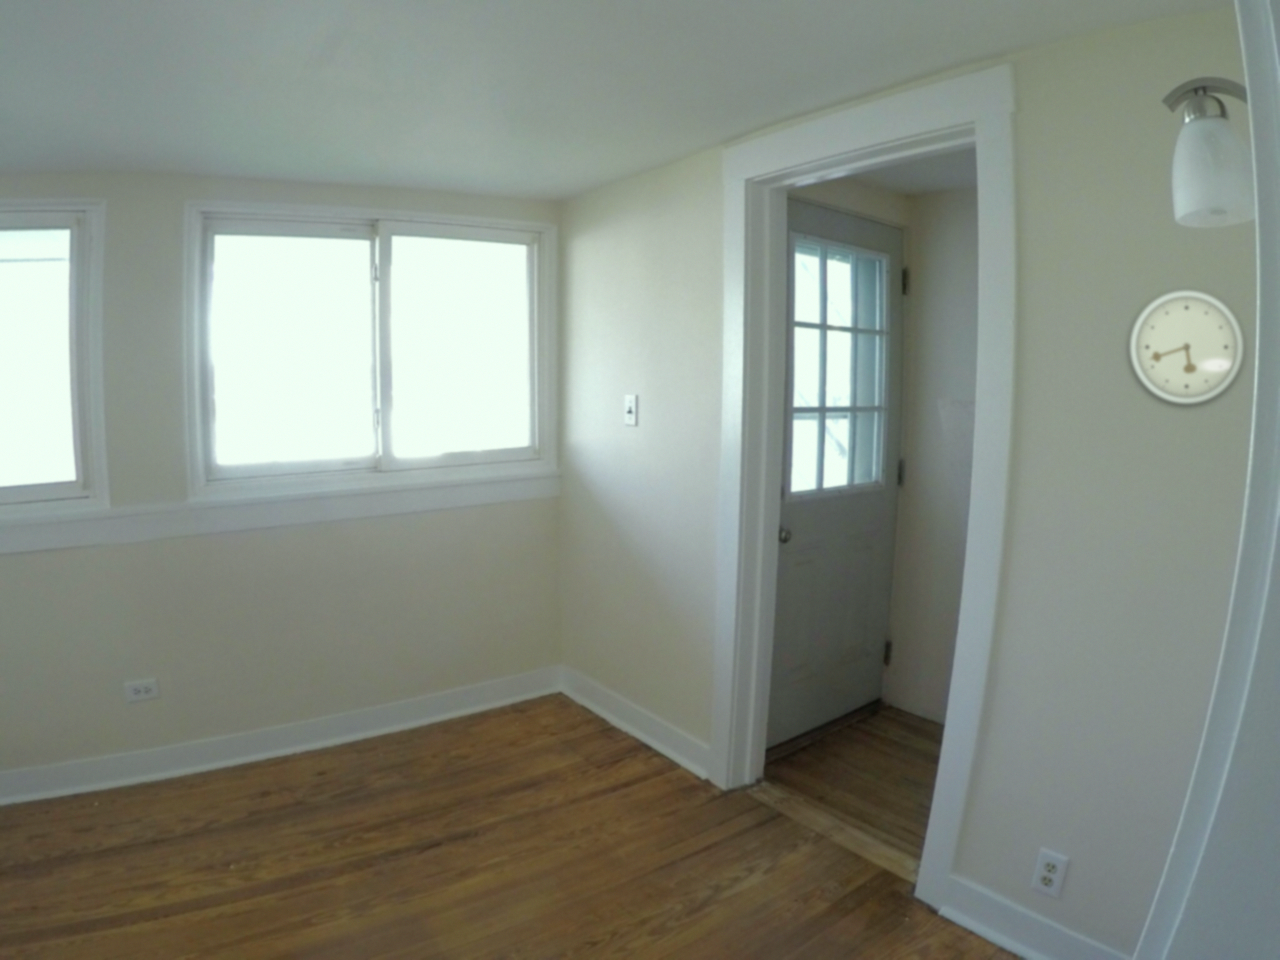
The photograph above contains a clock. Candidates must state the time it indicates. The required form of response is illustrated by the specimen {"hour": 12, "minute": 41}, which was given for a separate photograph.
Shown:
{"hour": 5, "minute": 42}
